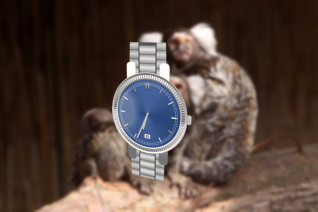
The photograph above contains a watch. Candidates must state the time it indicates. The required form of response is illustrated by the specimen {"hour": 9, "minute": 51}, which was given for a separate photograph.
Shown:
{"hour": 6, "minute": 34}
